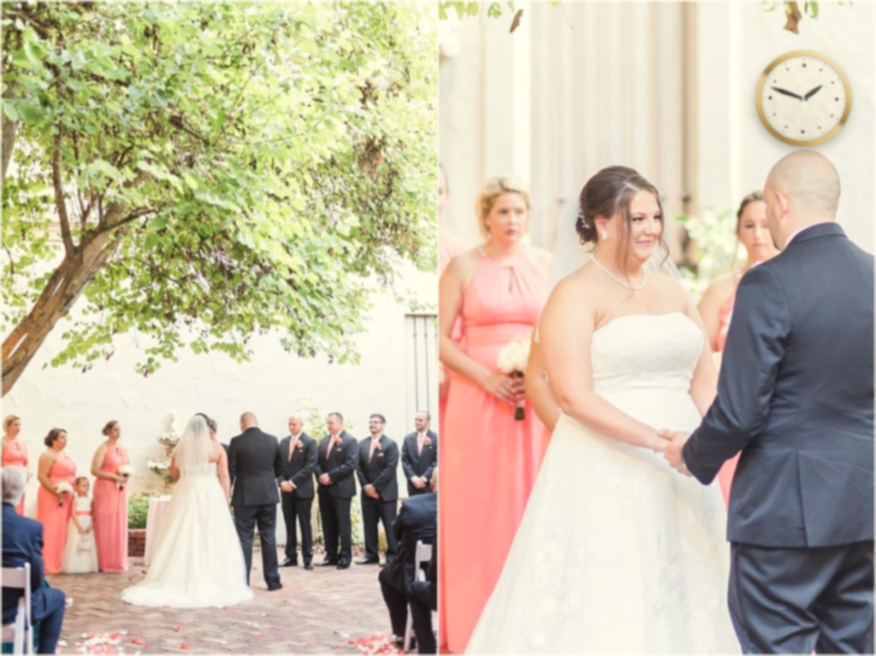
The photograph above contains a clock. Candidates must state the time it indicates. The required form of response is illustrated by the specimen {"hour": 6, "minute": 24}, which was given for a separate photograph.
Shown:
{"hour": 1, "minute": 48}
